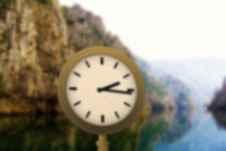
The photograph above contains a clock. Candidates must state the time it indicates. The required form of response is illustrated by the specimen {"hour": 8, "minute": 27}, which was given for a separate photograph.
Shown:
{"hour": 2, "minute": 16}
